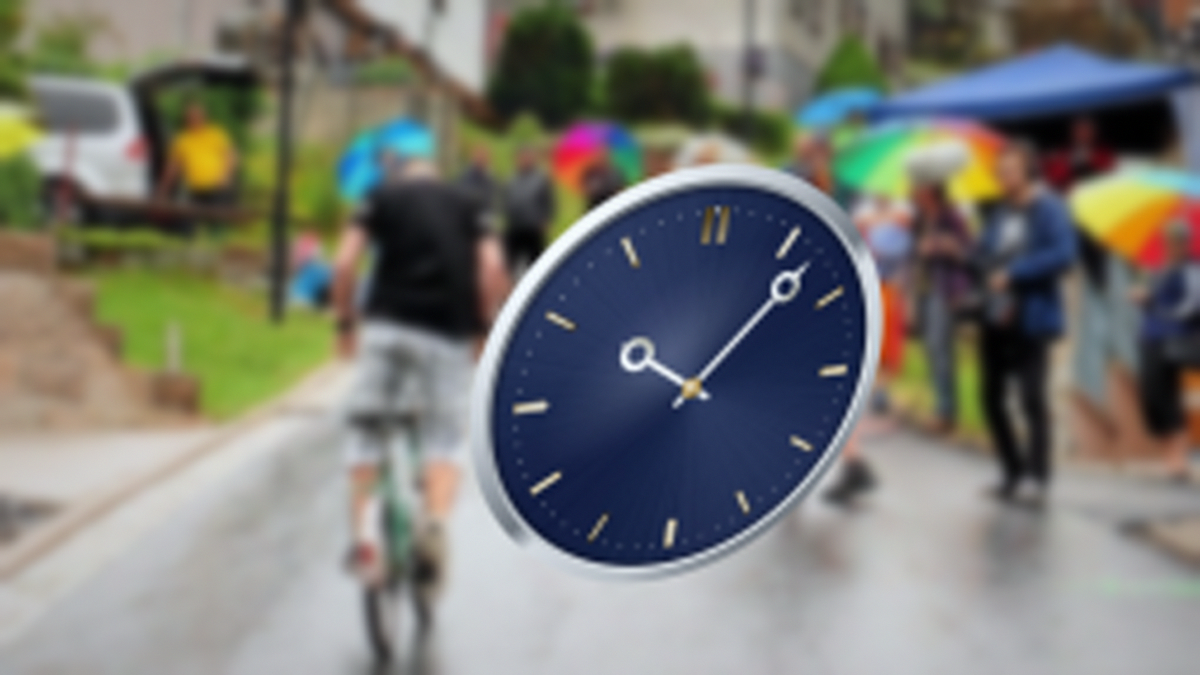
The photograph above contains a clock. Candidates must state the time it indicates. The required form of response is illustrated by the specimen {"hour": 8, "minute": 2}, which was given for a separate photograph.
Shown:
{"hour": 10, "minute": 7}
